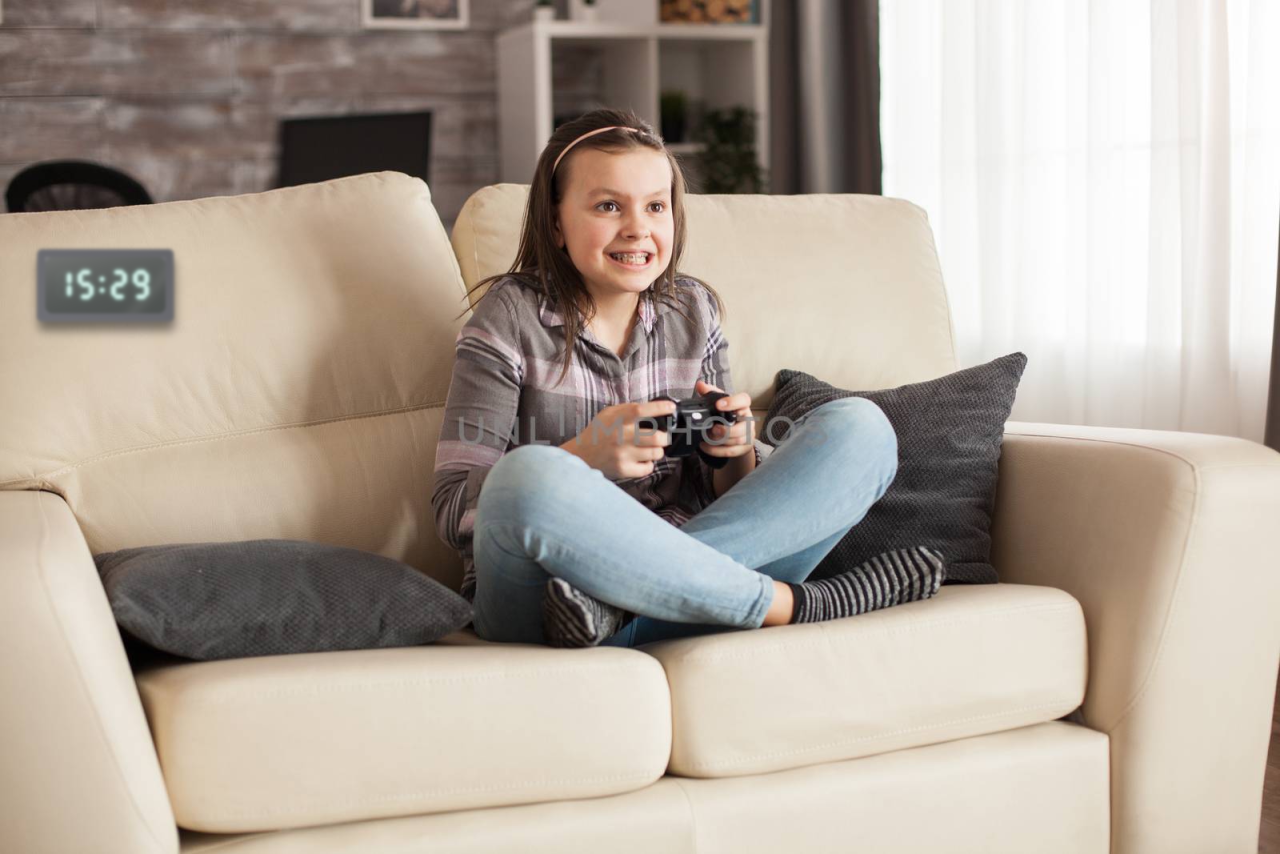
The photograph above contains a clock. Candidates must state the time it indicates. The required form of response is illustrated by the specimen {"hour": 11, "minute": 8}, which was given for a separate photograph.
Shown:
{"hour": 15, "minute": 29}
